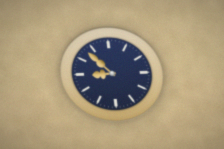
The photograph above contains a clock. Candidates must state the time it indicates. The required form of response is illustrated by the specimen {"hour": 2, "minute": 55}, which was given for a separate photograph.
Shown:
{"hour": 8, "minute": 53}
